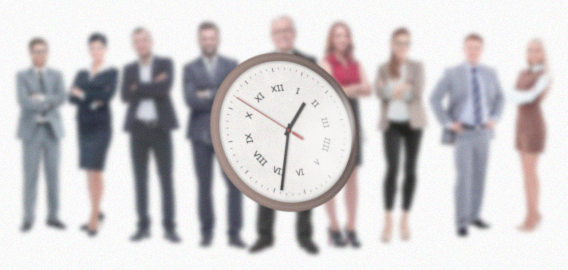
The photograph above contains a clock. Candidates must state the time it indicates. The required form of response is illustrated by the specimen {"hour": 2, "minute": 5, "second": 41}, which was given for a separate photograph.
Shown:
{"hour": 1, "minute": 33, "second": 52}
